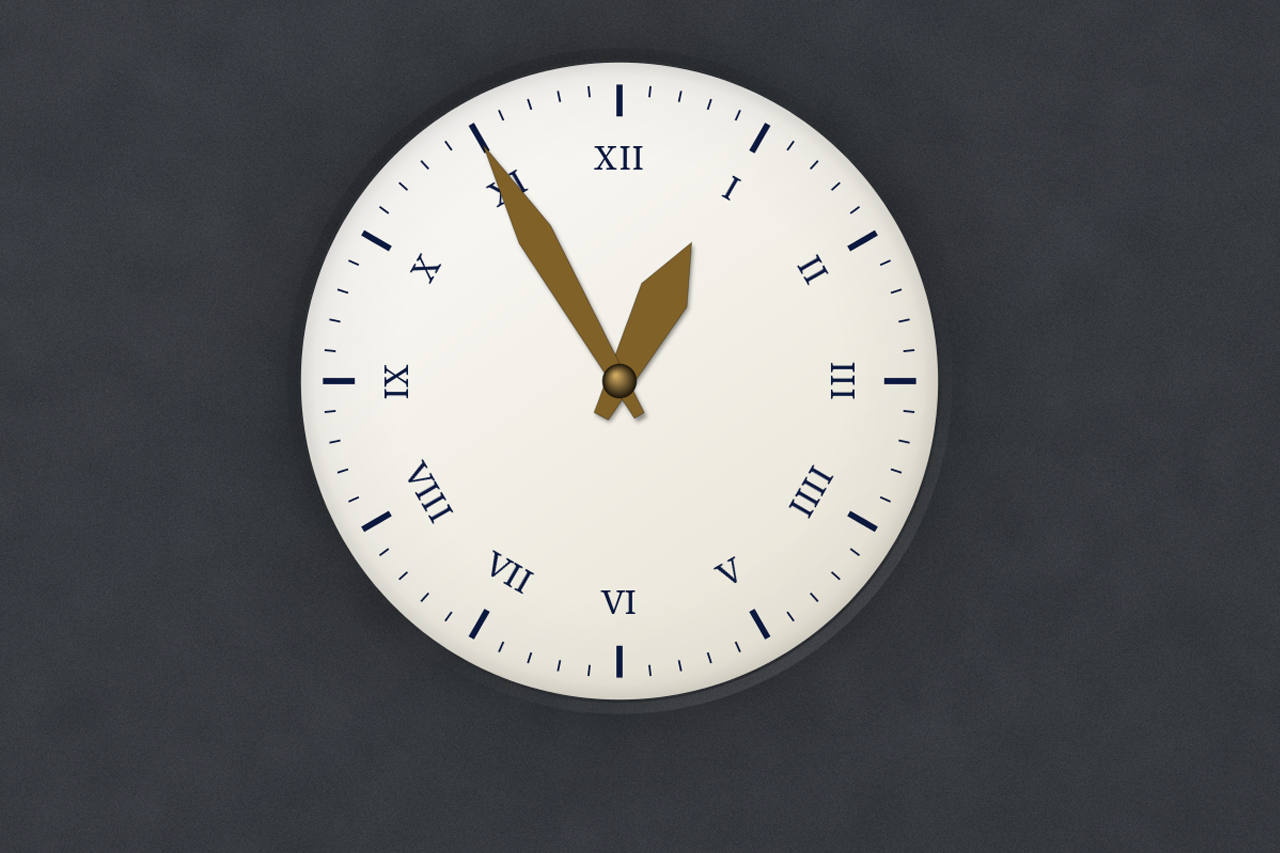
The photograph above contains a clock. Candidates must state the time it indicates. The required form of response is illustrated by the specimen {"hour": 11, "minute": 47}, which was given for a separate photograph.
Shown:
{"hour": 12, "minute": 55}
